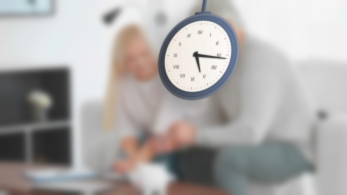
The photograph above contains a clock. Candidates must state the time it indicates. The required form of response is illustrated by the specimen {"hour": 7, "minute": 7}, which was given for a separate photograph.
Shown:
{"hour": 5, "minute": 16}
